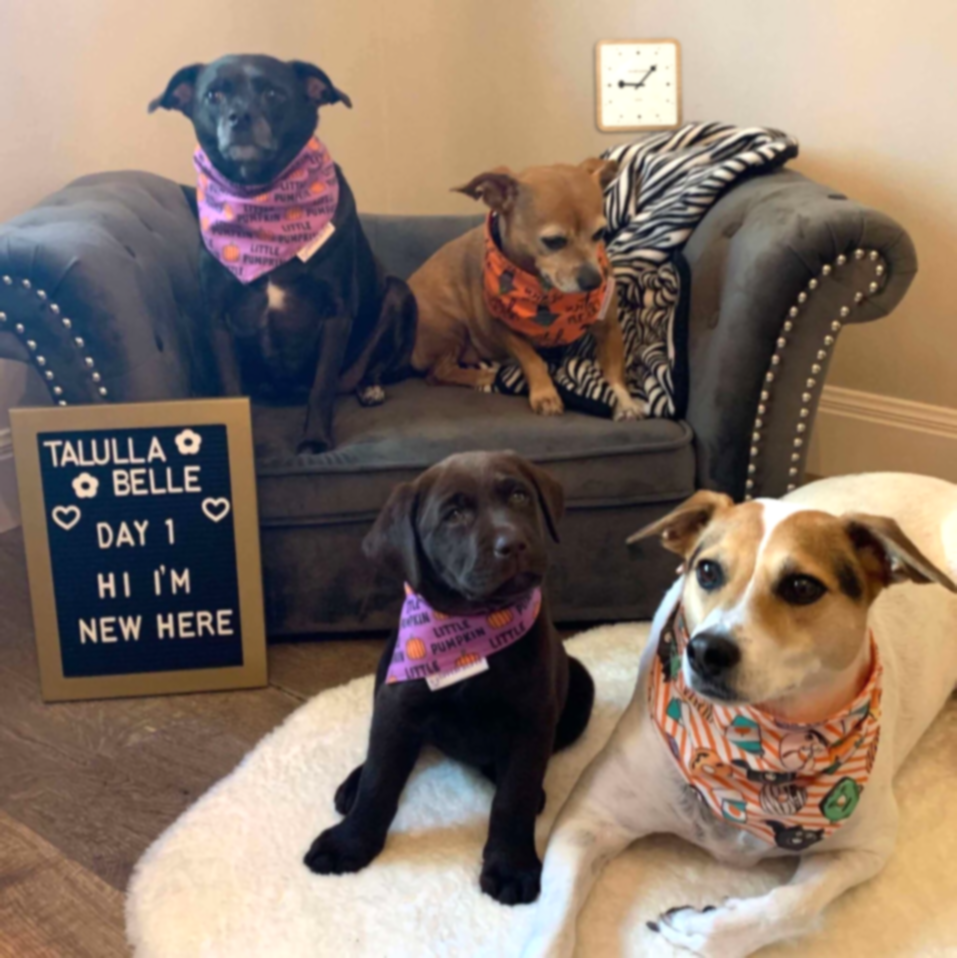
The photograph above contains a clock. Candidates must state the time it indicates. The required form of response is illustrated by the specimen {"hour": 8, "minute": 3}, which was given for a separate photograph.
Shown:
{"hour": 9, "minute": 7}
